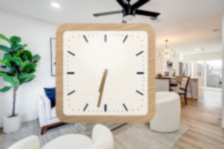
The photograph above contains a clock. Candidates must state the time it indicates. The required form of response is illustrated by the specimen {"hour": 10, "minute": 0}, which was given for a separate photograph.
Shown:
{"hour": 6, "minute": 32}
